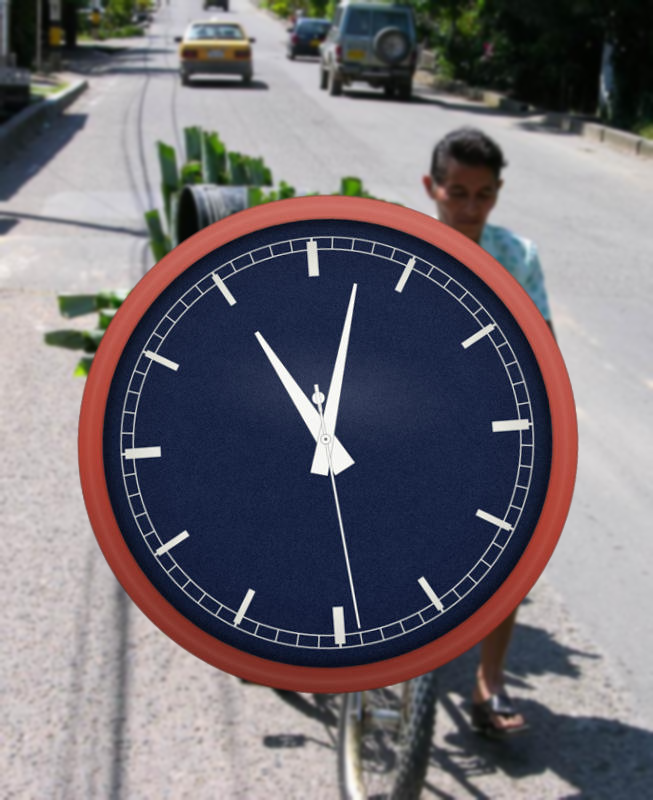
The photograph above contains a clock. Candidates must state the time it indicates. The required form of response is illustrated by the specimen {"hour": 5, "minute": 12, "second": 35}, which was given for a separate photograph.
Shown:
{"hour": 11, "minute": 2, "second": 29}
